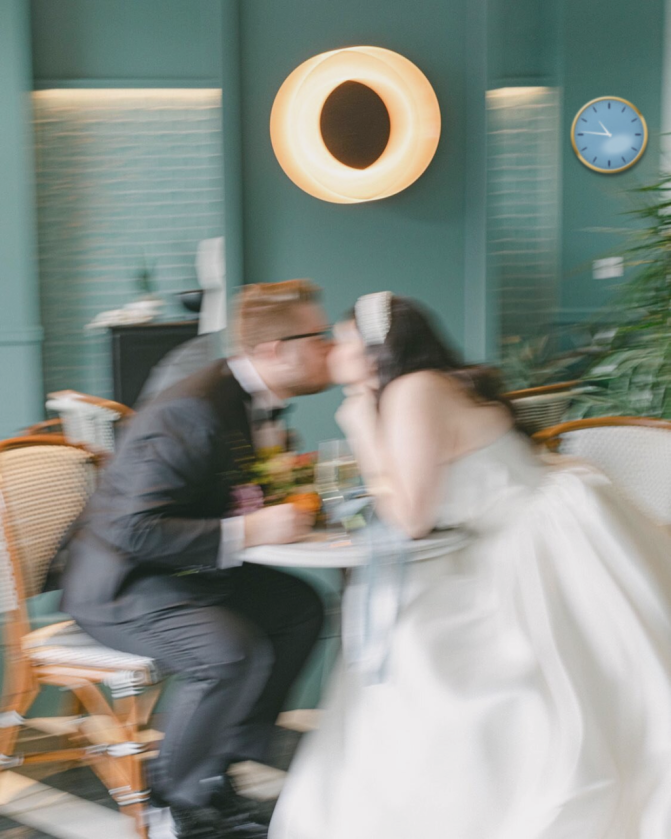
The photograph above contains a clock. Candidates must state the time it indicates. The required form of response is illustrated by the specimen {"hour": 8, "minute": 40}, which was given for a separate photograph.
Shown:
{"hour": 10, "minute": 46}
